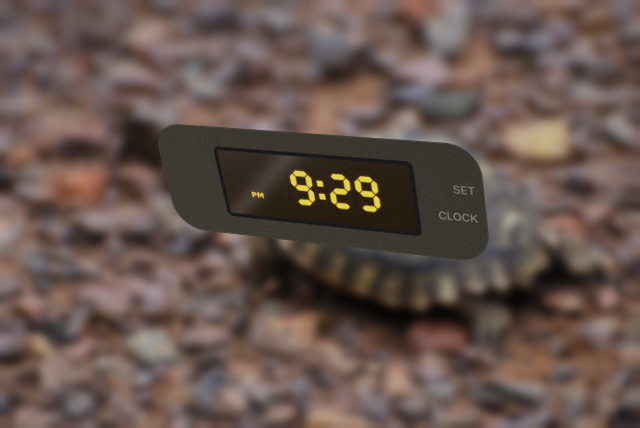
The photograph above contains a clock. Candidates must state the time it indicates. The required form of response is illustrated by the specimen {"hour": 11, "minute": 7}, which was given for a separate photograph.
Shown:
{"hour": 9, "minute": 29}
